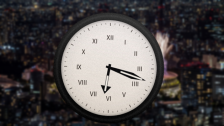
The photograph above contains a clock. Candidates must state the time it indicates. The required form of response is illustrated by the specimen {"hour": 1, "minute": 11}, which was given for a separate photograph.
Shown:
{"hour": 6, "minute": 18}
